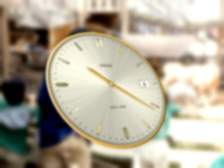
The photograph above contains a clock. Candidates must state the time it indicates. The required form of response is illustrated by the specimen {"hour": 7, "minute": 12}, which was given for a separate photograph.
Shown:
{"hour": 10, "minute": 21}
